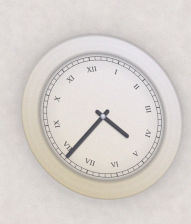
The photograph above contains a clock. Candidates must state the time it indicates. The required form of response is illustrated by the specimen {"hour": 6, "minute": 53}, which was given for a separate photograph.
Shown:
{"hour": 4, "minute": 39}
